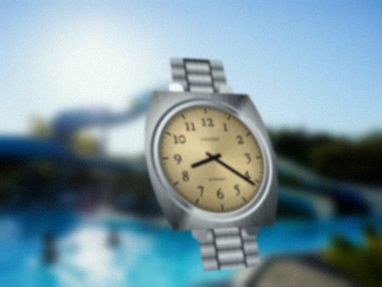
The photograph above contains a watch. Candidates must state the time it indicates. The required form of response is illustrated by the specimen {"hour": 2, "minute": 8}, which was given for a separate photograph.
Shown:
{"hour": 8, "minute": 21}
